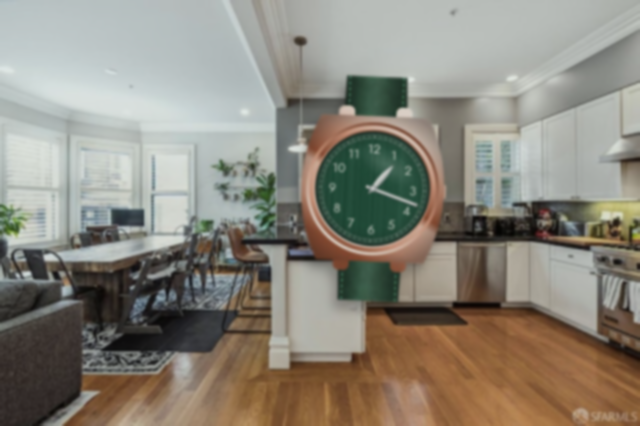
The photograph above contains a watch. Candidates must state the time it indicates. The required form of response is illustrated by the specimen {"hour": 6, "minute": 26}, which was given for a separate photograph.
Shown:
{"hour": 1, "minute": 18}
